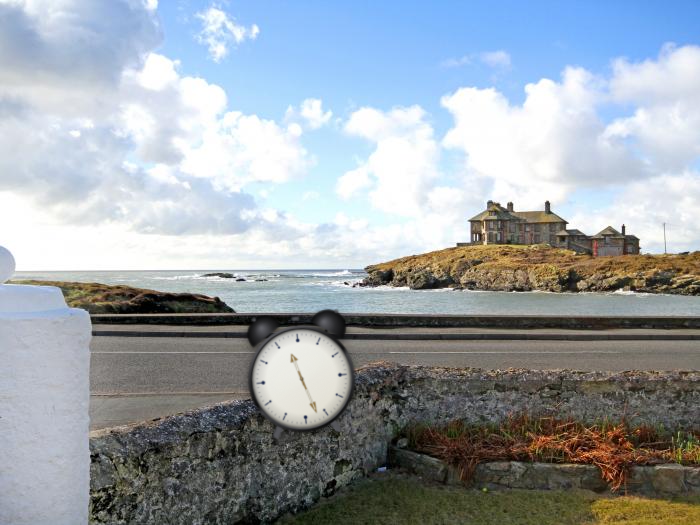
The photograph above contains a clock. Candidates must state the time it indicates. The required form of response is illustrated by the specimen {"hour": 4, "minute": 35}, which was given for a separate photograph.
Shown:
{"hour": 11, "minute": 27}
